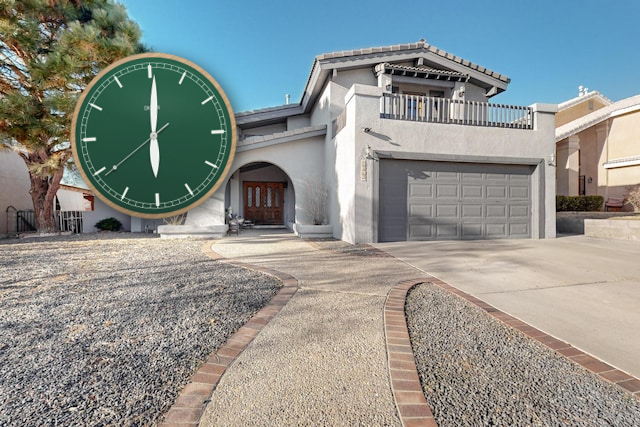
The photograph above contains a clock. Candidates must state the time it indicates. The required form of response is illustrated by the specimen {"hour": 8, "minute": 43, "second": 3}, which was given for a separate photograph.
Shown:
{"hour": 6, "minute": 0, "second": 39}
